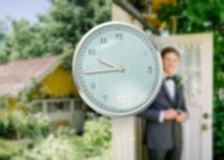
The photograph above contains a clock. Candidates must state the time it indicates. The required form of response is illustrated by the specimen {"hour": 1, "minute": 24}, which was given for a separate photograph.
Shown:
{"hour": 9, "minute": 44}
